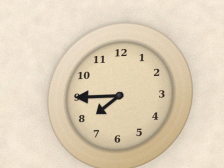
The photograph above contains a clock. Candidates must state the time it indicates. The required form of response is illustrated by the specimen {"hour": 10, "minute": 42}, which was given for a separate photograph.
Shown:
{"hour": 7, "minute": 45}
